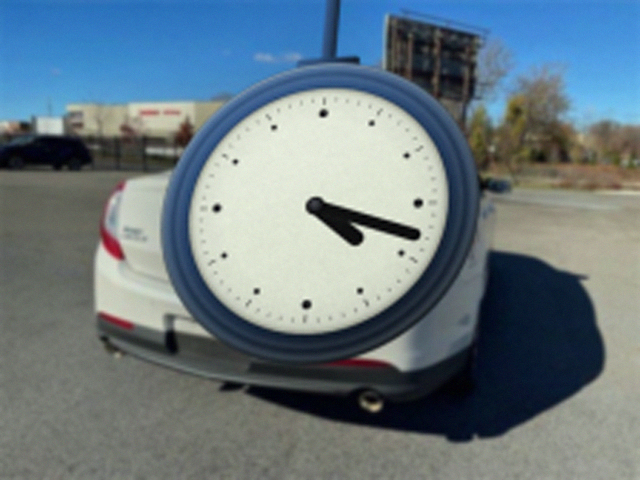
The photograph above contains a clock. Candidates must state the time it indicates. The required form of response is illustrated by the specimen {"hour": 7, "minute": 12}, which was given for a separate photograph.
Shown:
{"hour": 4, "minute": 18}
